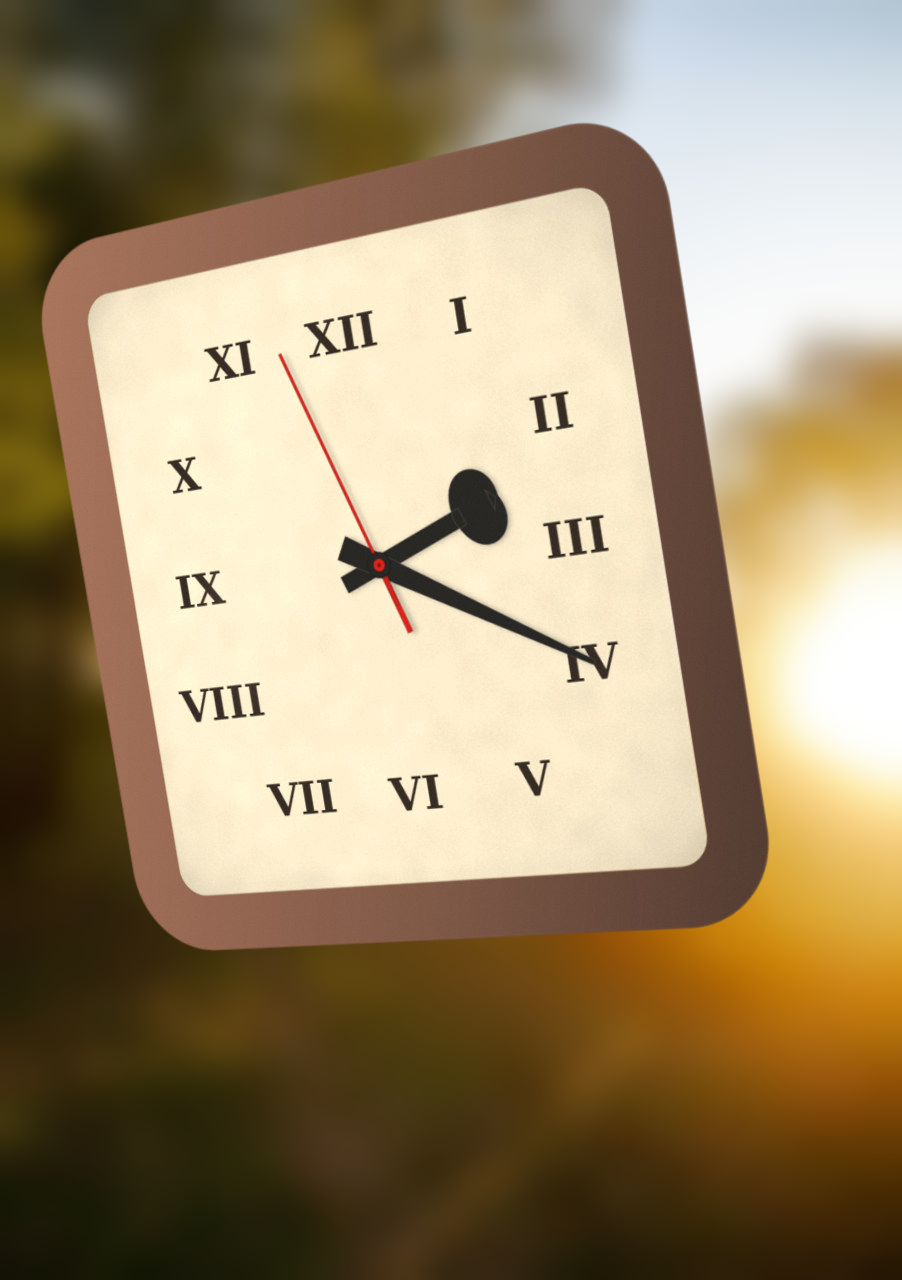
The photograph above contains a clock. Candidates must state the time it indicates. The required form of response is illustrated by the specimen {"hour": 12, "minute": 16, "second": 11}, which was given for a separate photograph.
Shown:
{"hour": 2, "minute": 19, "second": 57}
